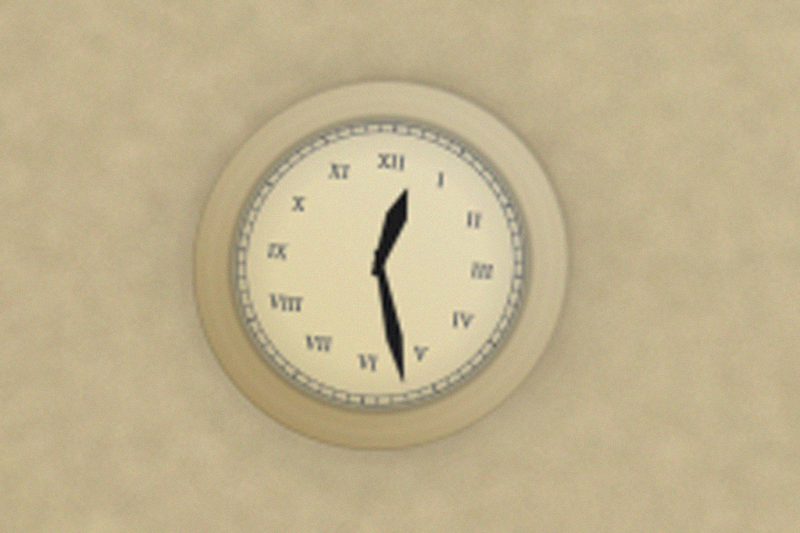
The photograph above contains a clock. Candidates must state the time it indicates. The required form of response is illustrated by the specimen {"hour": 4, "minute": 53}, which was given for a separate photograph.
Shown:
{"hour": 12, "minute": 27}
